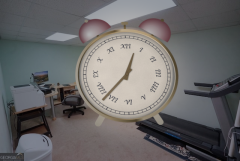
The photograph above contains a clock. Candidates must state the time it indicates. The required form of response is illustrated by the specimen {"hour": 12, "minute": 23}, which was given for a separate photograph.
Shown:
{"hour": 12, "minute": 37}
